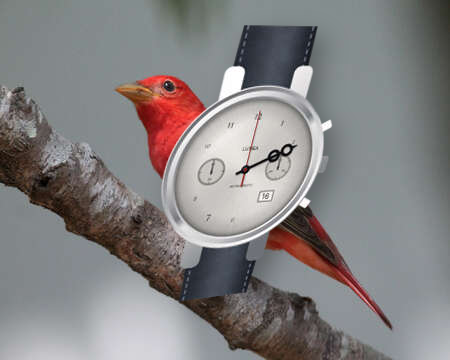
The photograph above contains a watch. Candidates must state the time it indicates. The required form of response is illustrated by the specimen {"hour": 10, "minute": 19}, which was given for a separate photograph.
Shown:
{"hour": 2, "minute": 11}
